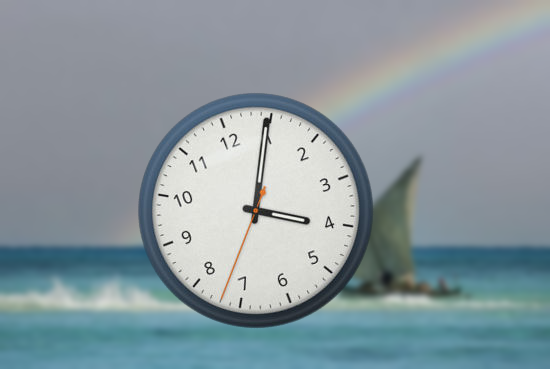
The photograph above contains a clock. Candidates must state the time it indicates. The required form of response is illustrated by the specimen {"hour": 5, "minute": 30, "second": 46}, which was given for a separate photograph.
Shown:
{"hour": 4, "minute": 4, "second": 37}
